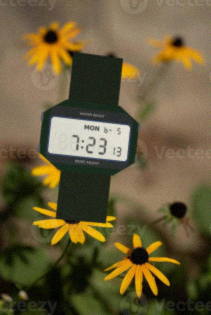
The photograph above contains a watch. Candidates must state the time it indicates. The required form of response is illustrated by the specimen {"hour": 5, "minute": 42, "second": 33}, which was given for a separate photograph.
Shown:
{"hour": 7, "minute": 23, "second": 13}
